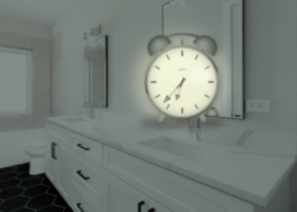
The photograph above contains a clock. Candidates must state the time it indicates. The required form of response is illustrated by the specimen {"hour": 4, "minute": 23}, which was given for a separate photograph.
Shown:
{"hour": 6, "minute": 37}
